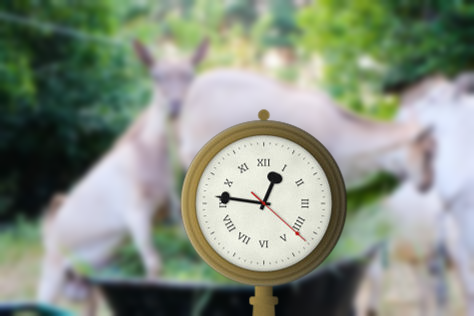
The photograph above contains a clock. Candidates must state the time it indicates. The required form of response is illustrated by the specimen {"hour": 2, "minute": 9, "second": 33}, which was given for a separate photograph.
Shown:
{"hour": 12, "minute": 46, "second": 22}
